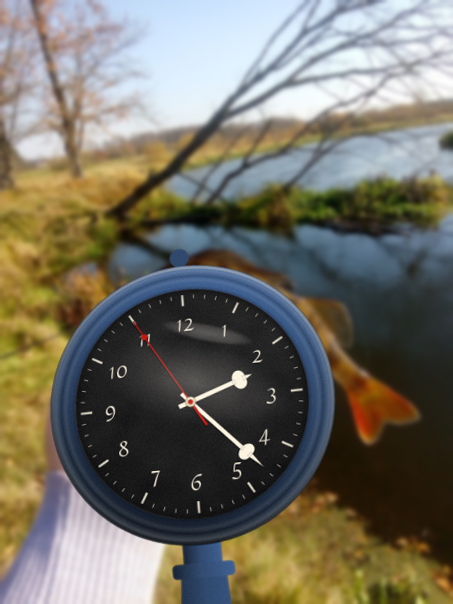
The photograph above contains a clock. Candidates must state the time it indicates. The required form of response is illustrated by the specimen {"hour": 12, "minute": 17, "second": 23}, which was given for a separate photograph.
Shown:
{"hour": 2, "minute": 22, "second": 55}
